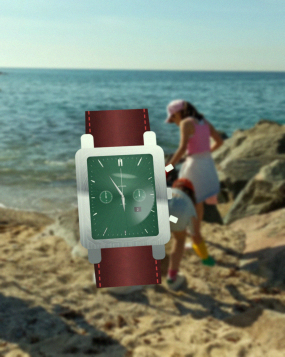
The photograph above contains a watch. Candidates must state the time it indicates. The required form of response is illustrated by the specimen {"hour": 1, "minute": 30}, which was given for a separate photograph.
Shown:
{"hour": 5, "minute": 55}
